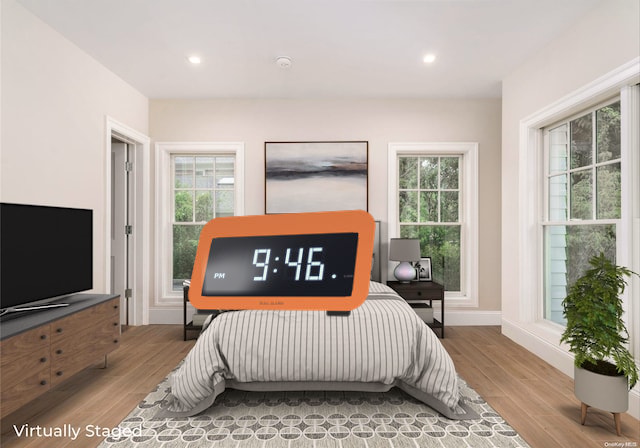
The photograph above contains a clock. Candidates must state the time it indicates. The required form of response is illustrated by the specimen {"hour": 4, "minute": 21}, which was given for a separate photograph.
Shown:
{"hour": 9, "minute": 46}
